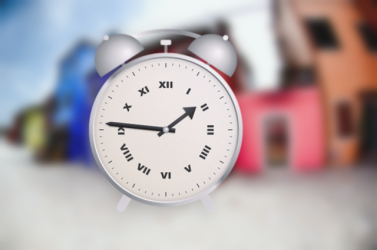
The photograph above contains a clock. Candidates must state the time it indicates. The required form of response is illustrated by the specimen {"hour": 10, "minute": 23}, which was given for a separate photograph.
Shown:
{"hour": 1, "minute": 46}
